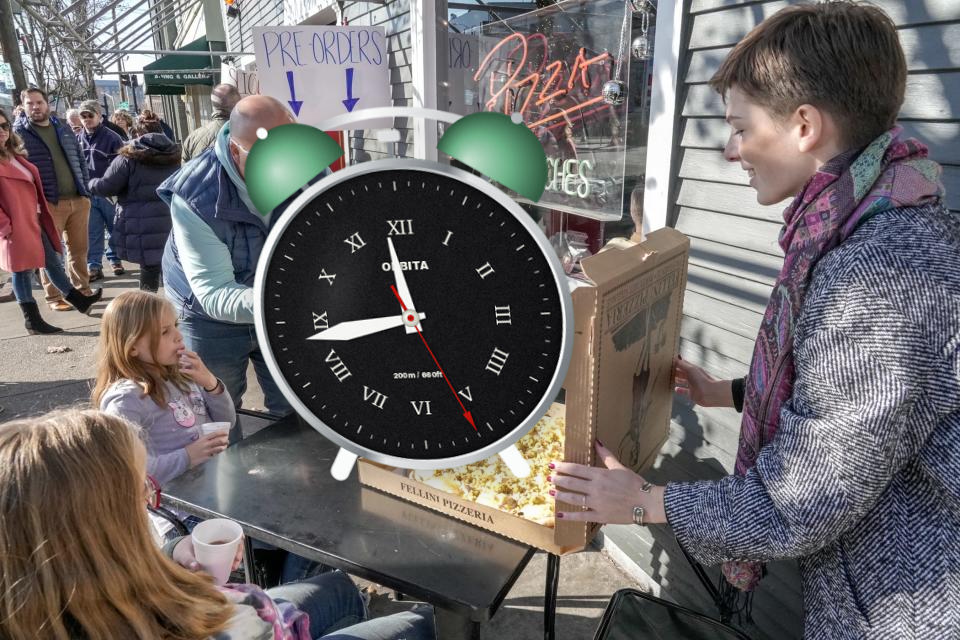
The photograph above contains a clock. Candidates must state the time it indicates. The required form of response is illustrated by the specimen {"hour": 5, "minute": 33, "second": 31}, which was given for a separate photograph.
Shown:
{"hour": 11, "minute": 43, "second": 26}
